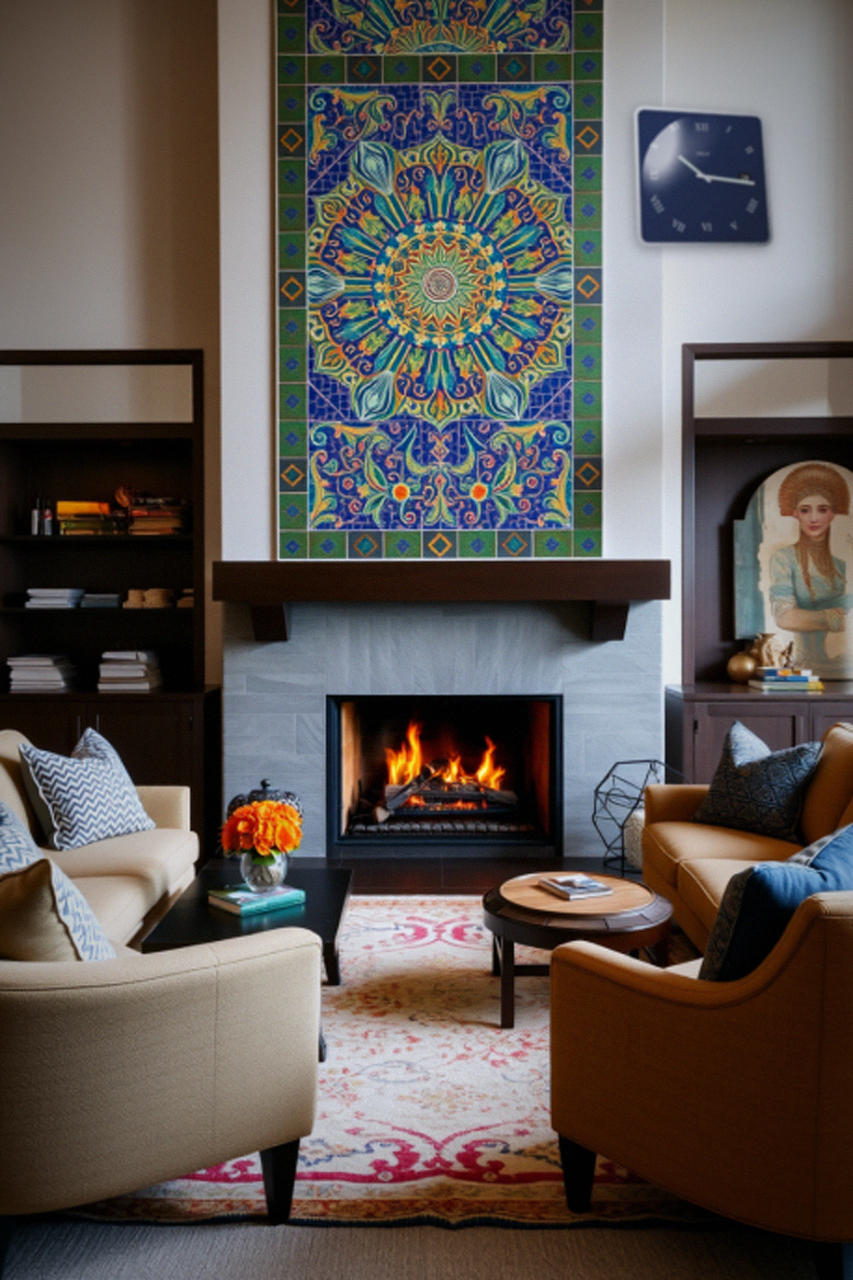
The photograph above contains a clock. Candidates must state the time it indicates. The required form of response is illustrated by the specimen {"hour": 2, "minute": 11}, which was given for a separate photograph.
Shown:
{"hour": 10, "minute": 16}
